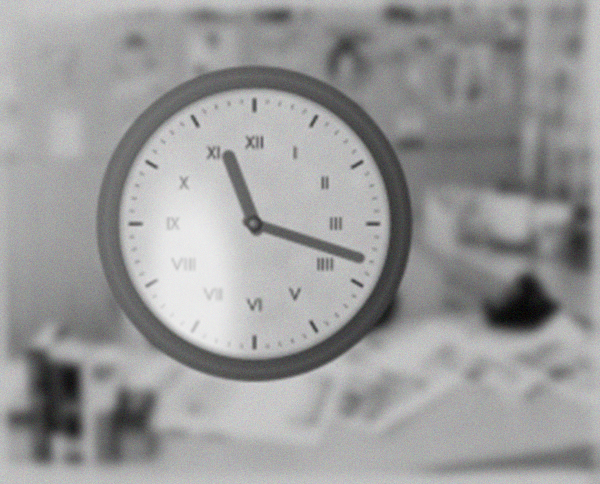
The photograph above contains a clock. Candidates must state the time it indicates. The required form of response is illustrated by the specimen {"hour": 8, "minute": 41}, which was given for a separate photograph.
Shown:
{"hour": 11, "minute": 18}
